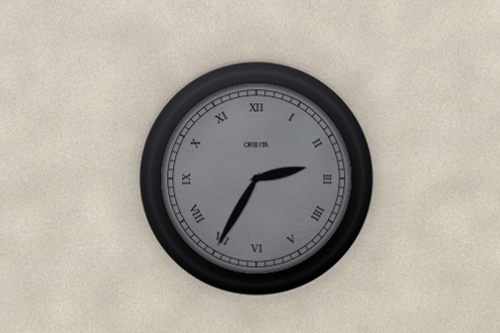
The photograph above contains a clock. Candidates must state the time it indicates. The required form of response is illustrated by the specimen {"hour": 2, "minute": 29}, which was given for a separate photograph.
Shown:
{"hour": 2, "minute": 35}
